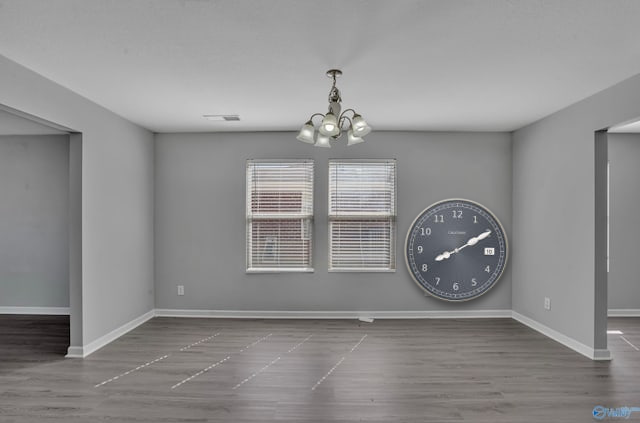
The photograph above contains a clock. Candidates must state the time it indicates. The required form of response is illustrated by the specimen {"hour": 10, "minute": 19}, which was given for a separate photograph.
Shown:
{"hour": 8, "minute": 10}
